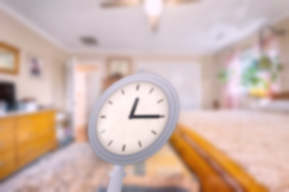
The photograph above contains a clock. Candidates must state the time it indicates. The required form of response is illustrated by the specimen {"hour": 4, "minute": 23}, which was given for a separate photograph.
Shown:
{"hour": 12, "minute": 15}
